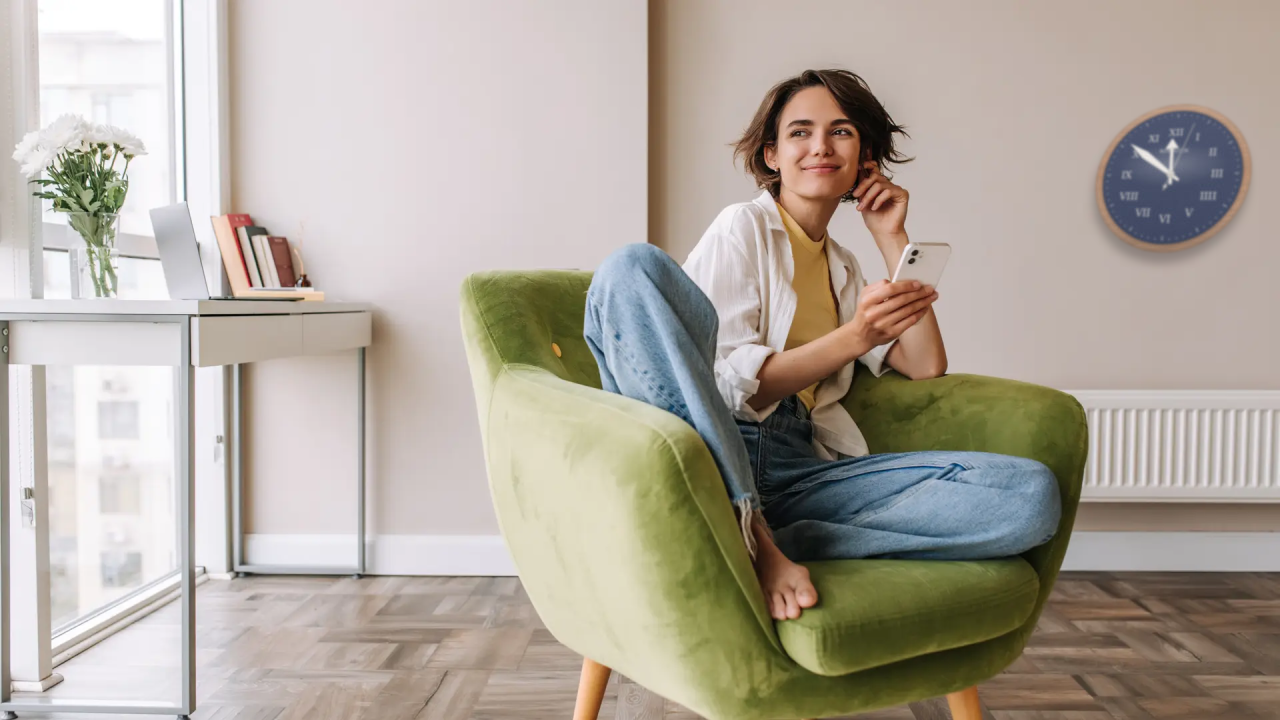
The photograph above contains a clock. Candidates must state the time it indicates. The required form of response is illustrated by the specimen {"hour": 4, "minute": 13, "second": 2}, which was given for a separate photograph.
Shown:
{"hour": 11, "minute": 51, "second": 3}
